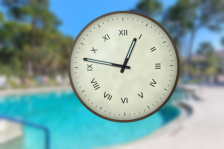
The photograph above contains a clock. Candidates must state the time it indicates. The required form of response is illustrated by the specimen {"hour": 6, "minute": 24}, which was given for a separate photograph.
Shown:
{"hour": 12, "minute": 47}
